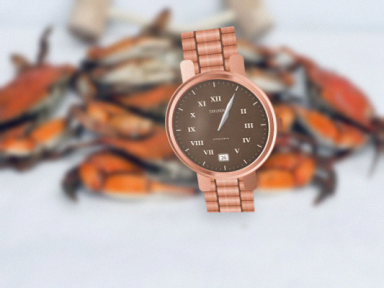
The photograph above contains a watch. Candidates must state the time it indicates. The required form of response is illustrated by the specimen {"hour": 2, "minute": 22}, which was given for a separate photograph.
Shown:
{"hour": 1, "minute": 5}
